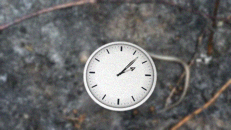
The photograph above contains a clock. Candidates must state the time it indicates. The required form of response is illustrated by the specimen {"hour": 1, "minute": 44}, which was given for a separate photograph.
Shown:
{"hour": 2, "minute": 7}
